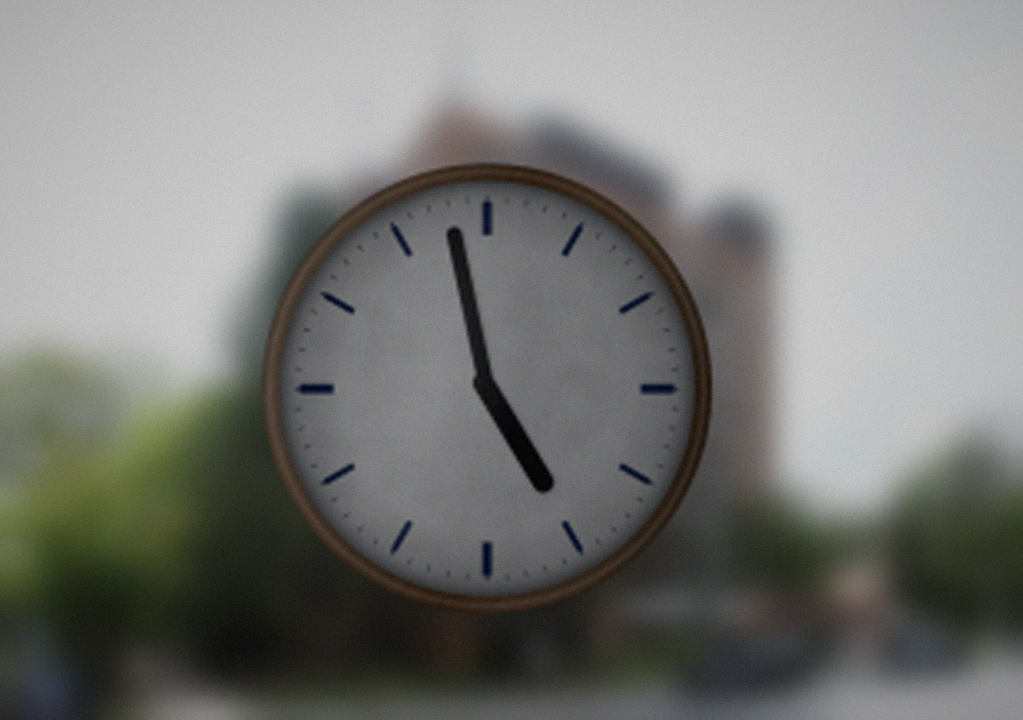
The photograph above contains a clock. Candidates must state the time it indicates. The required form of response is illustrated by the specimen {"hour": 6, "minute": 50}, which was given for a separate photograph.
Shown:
{"hour": 4, "minute": 58}
